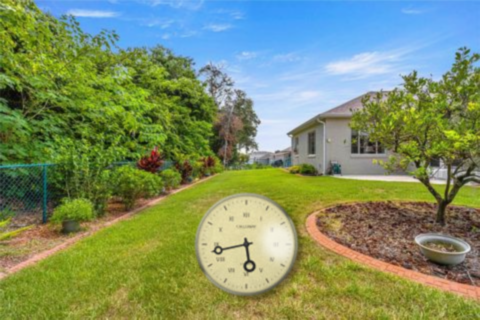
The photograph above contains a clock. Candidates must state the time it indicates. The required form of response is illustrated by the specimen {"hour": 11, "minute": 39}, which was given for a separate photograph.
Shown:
{"hour": 5, "minute": 43}
